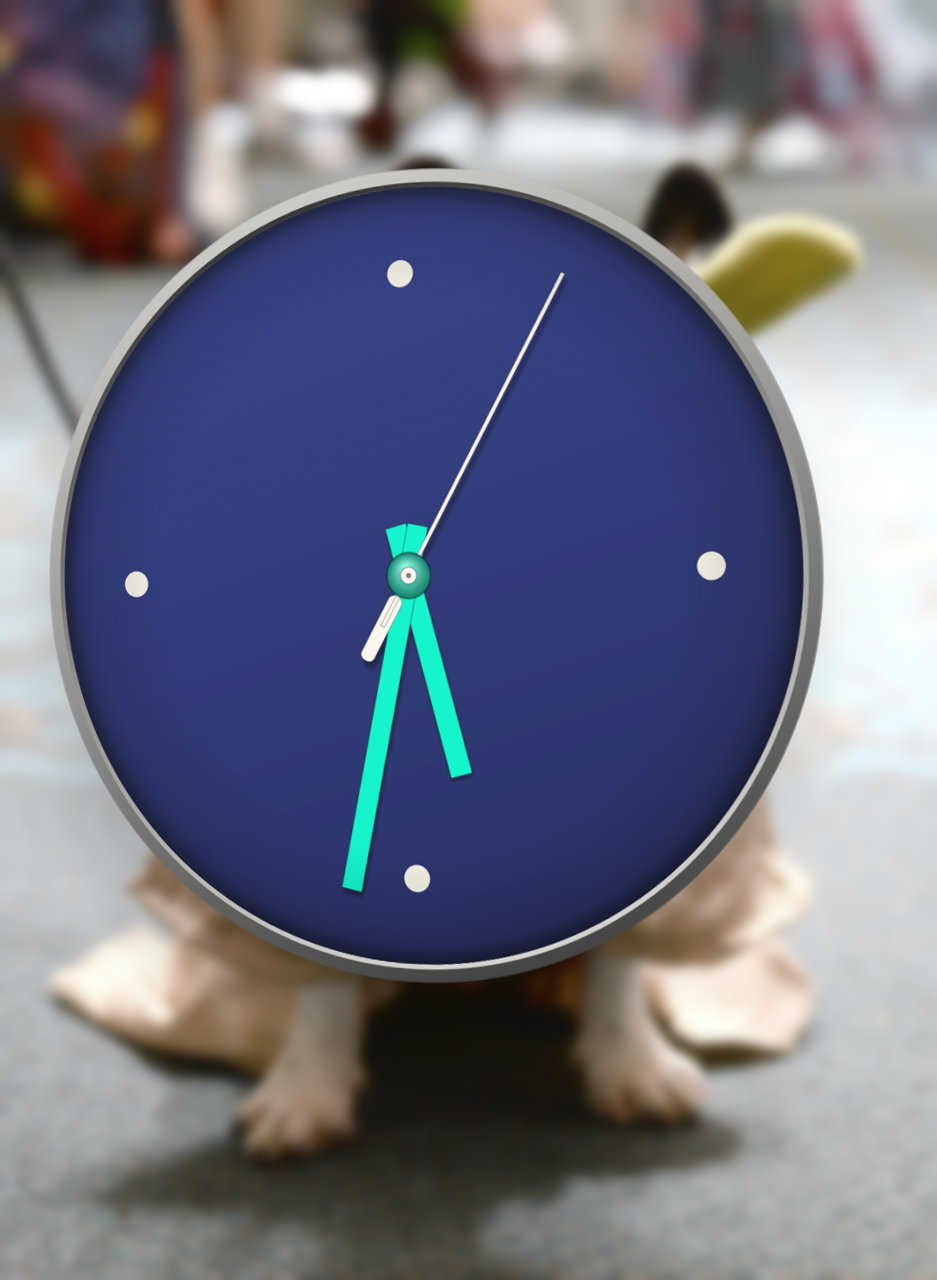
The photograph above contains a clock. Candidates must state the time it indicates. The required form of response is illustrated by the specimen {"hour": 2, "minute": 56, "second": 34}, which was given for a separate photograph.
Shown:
{"hour": 5, "minute": 32, "second": 5}
